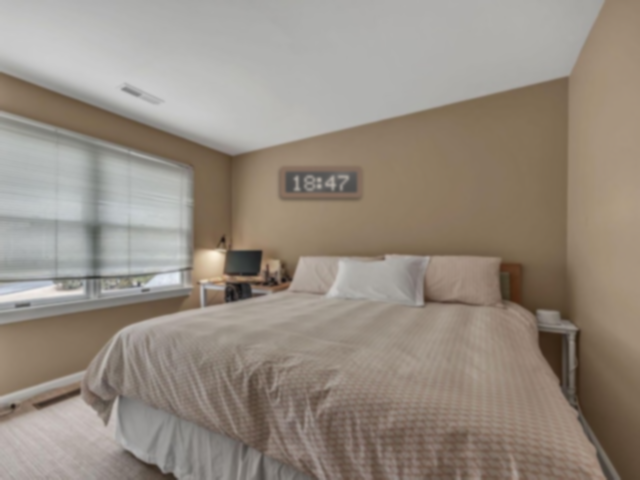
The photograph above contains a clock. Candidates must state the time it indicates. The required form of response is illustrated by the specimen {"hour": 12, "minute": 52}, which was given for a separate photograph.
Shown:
{"hour": 18, "minute": 47}
